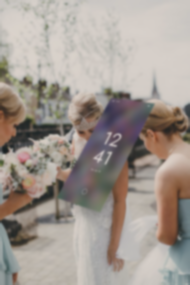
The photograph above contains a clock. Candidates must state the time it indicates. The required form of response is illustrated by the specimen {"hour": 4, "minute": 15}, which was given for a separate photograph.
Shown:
{"hour": 12, "minute": 41}
